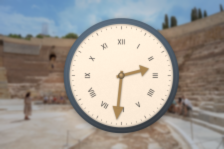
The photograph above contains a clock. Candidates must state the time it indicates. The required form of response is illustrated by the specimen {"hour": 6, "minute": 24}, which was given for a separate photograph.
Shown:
{"hour": 2, "minute": 31}
